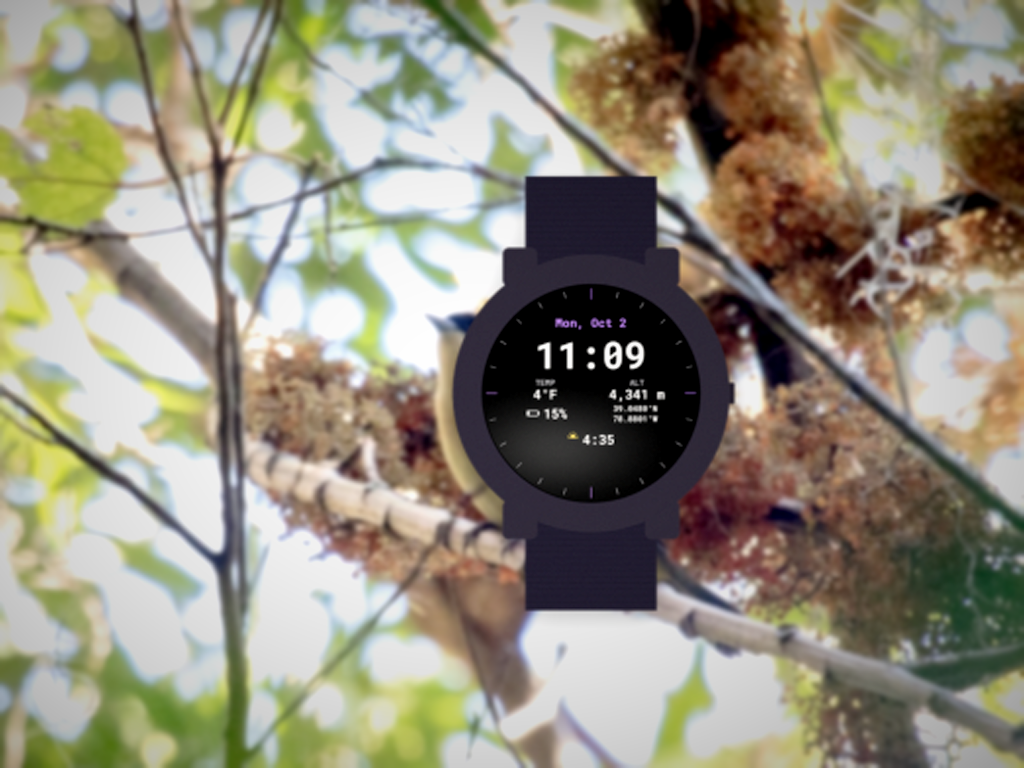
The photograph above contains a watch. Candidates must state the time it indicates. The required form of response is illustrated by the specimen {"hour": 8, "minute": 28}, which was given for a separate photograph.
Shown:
{"hour": 11, "minute": 9}
